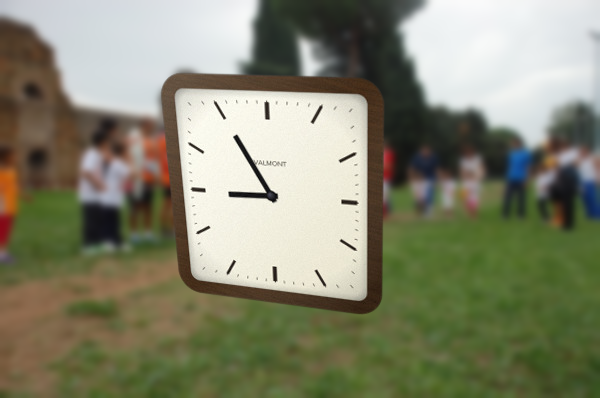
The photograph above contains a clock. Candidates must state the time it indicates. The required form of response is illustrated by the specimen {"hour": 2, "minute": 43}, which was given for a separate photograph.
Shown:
{"hour": 8, "minute": 55}
